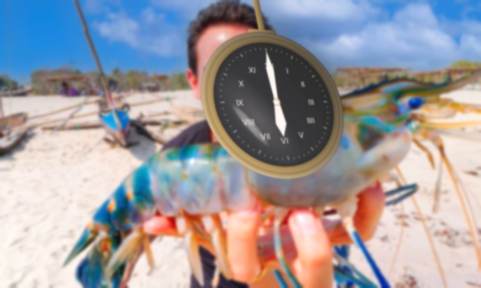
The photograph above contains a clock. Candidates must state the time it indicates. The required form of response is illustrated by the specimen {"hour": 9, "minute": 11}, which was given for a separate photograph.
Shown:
{"hour": 6, "minute": 0}
